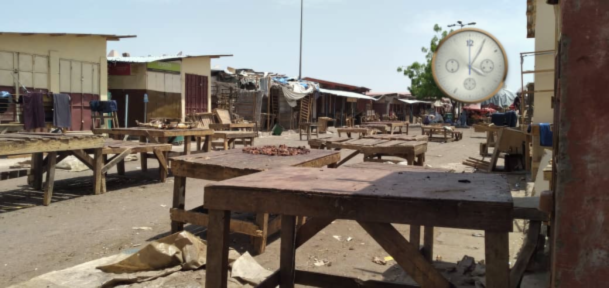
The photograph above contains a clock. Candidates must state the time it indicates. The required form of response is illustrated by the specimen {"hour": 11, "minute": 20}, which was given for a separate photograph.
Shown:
{"hour": 4, "minute": 5}
